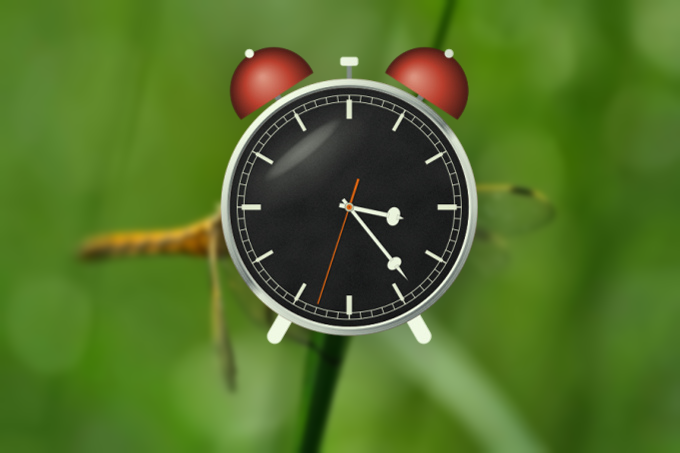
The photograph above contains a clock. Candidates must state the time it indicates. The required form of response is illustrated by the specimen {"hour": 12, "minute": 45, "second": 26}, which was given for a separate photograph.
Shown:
{"hour": 3, "minute": 23, "second": 33}
